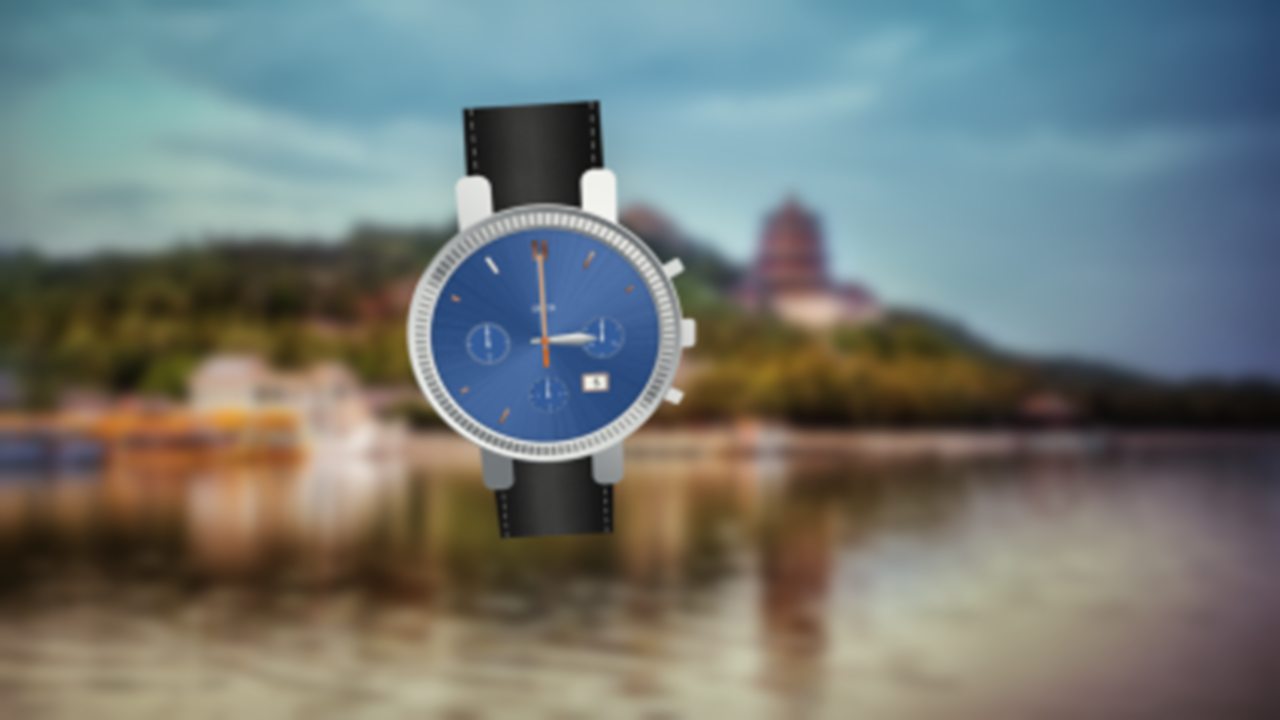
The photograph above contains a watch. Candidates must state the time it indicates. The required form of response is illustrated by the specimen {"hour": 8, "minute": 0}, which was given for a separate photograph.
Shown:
{"hour": 3, "minute": 0}
